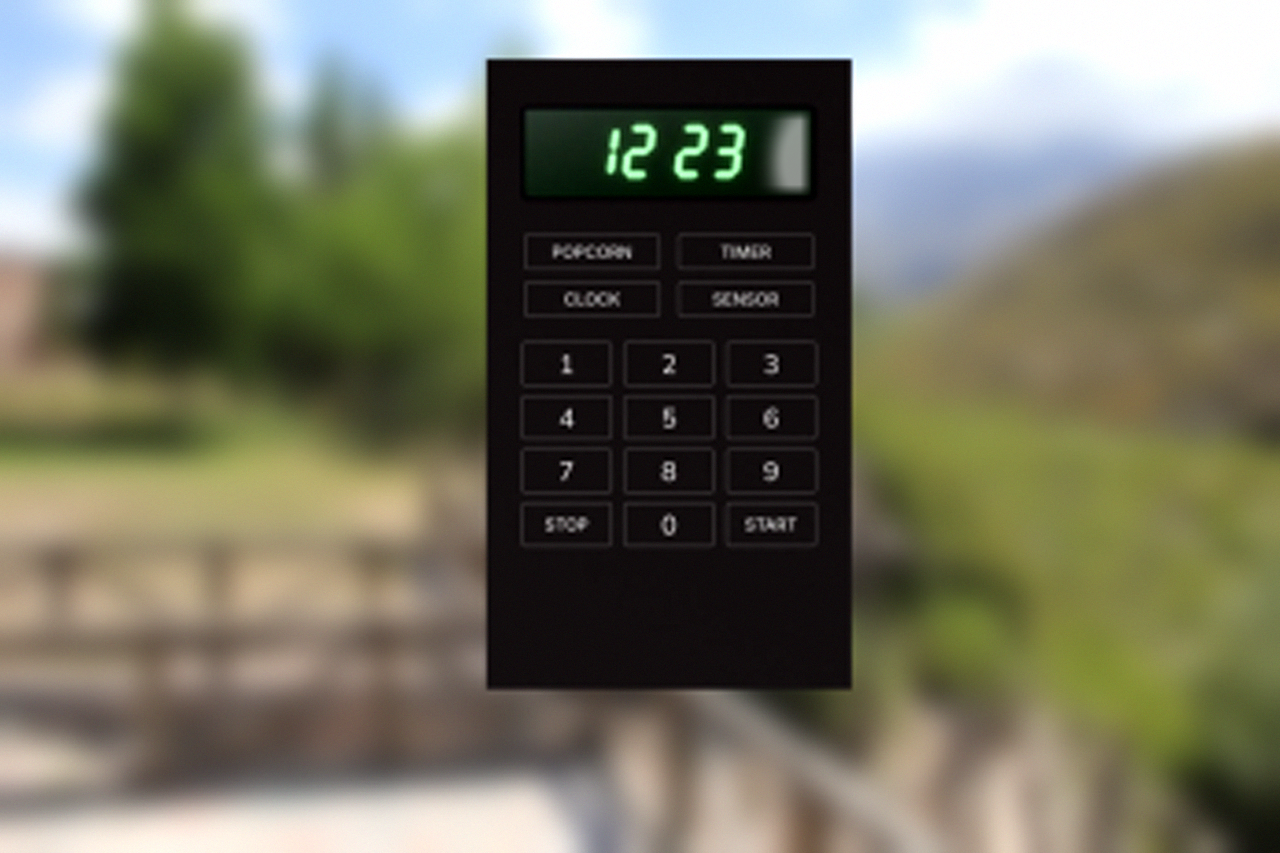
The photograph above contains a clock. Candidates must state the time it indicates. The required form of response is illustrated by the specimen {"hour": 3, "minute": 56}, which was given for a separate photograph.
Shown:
{"hour": 12, "minute": 23}
